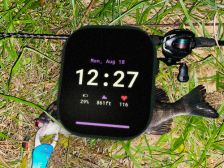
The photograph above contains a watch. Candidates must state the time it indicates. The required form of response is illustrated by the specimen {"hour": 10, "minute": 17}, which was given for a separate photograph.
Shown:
{"hour": 12, "minute": 27}
